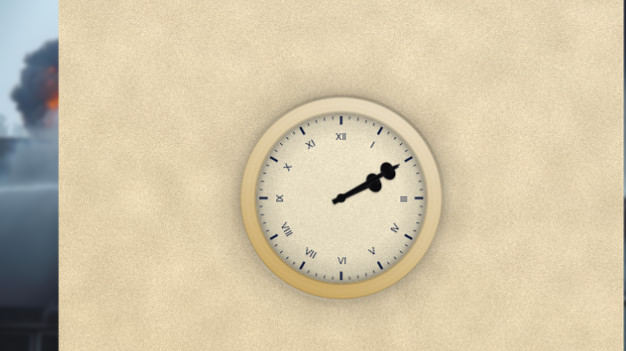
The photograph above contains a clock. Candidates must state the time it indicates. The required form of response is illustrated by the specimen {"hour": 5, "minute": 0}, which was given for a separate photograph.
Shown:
{"hour": 2, "minute": 10}
